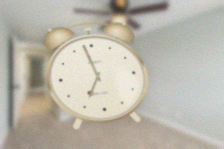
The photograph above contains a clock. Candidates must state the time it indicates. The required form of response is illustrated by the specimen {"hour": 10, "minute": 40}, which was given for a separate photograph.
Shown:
{"hour": 6, "minute": 58}
